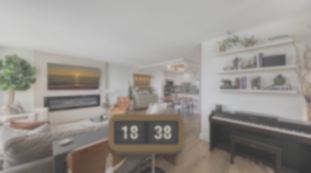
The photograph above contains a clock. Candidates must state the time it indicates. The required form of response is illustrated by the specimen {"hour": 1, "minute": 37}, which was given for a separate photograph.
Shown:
{"hour": 18, "minute": 38}
